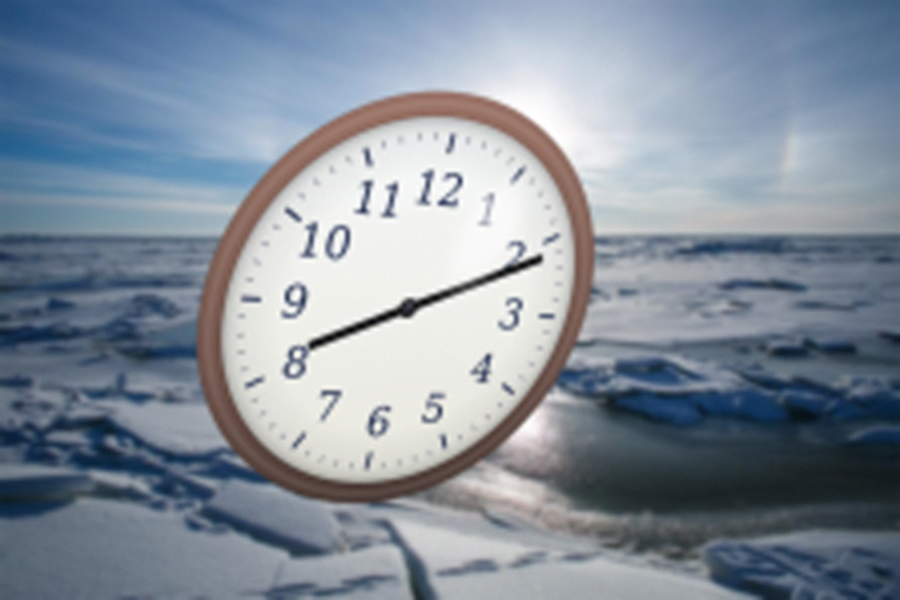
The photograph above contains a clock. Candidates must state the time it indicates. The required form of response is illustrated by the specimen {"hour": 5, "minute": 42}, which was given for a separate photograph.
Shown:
{"hour": 8, "minute": 11}
